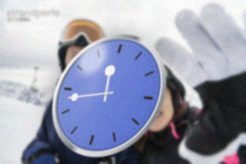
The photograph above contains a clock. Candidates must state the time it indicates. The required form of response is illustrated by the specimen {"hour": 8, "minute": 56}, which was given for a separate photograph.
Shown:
{"hour": 11, "minute": 43}
